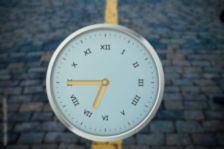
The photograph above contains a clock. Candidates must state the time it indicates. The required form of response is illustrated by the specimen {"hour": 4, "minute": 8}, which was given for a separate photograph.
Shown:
{"hour": 6, "minute": 45}
